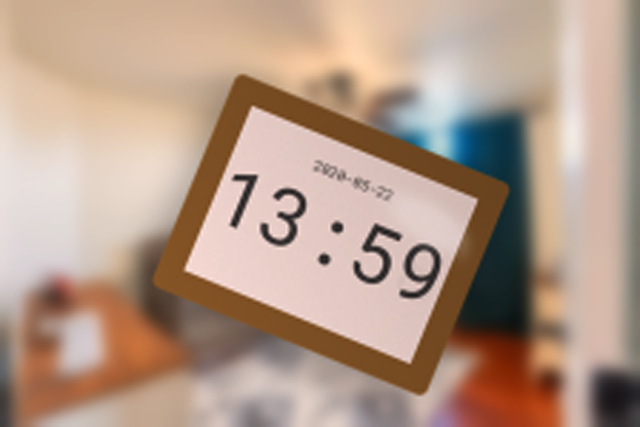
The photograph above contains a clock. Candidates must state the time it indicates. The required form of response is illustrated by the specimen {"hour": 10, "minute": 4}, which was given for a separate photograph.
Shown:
{"hour": 13, "minute": 59}
